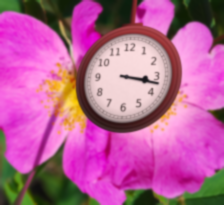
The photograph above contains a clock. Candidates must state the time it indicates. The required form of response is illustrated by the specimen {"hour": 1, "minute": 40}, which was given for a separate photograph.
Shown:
{"hour": 3, "minute": 17}
